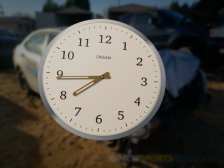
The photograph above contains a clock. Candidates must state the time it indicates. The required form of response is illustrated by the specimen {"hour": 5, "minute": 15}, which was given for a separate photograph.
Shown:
{"hour": 7, "minute": 44}
